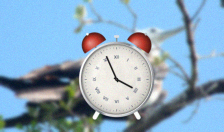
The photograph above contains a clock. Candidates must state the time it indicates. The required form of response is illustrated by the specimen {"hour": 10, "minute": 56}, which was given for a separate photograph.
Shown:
{"hour": 3, "minute": 56}
